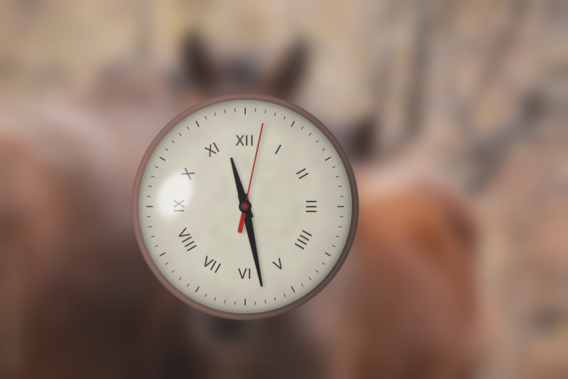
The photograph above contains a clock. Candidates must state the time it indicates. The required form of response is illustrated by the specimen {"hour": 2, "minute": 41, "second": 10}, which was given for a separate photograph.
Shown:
{"hour": 11, "minute": 28, "second": 2}
